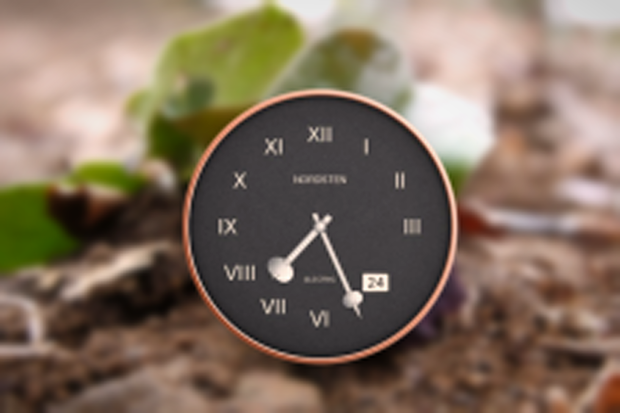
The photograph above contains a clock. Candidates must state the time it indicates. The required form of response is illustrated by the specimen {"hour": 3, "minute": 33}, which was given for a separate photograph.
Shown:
{"hour": 7, "minute": 26}
